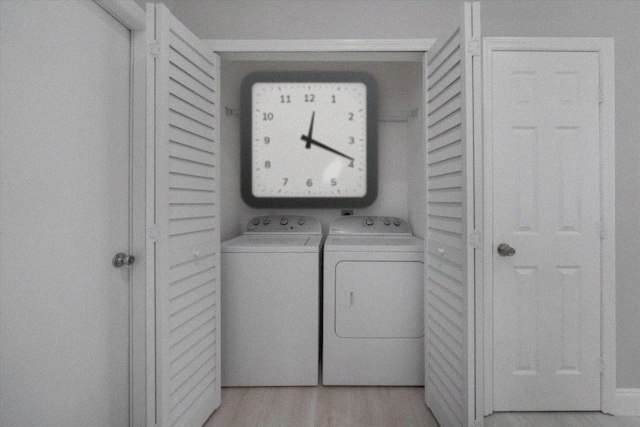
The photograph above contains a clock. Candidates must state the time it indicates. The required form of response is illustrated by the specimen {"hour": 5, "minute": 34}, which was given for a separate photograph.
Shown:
{"hour": 12, "minute": 19}
